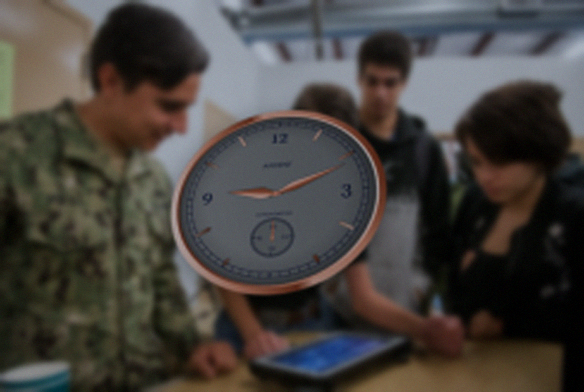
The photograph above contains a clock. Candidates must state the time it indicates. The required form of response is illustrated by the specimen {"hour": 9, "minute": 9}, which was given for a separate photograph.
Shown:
{"hour": 9, "minute": 11}
